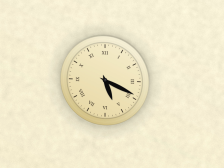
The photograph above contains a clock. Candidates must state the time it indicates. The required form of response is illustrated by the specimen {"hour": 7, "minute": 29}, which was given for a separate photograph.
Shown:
{"hour": 5, "minute": 19}
